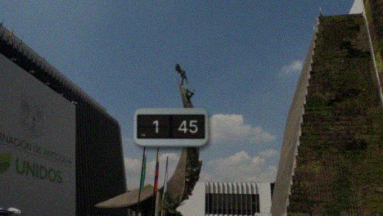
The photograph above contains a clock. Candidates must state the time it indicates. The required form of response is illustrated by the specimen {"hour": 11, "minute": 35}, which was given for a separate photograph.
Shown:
{"hour": 1, "minute": 45}
